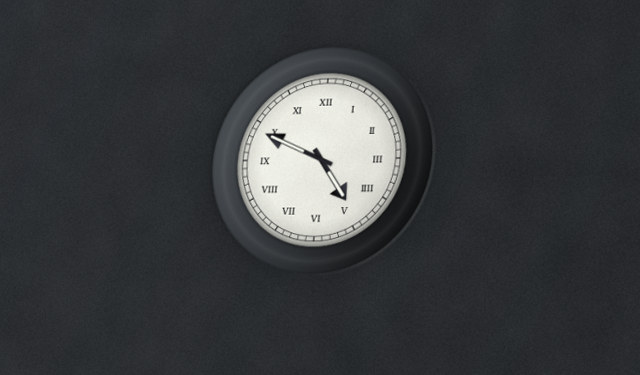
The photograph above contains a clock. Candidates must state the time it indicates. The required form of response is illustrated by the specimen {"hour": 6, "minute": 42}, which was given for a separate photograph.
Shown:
{"hour": 4, "minute": 49}
